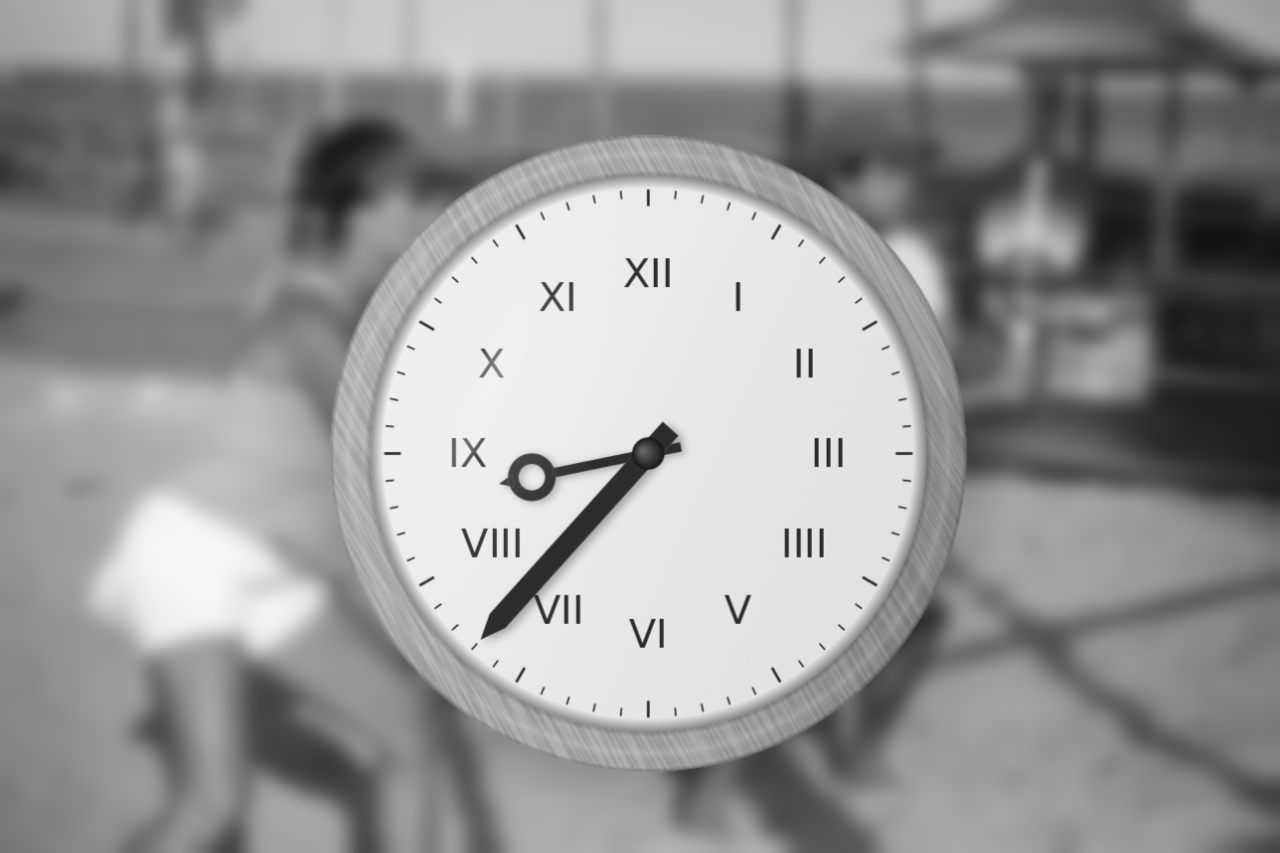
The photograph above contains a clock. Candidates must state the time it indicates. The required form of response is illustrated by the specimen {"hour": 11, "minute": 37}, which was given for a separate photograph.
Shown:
{"hour": 8, "minute": 37}
